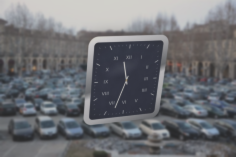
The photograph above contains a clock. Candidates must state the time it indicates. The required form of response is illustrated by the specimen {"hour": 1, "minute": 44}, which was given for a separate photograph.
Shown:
{"hour": 11, "minute": 33}
